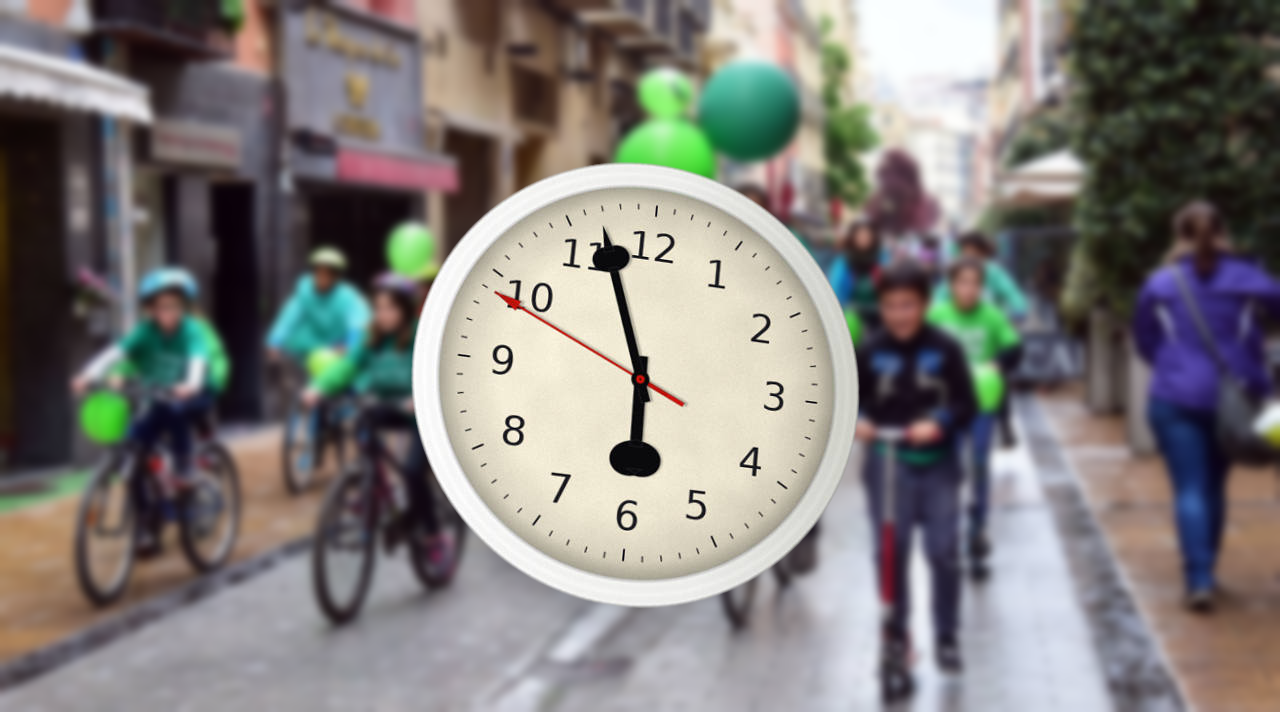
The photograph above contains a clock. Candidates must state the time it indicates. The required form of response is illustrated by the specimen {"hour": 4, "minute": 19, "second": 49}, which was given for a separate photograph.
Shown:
{"hour": 5, "minute": 56, "second": 49}
